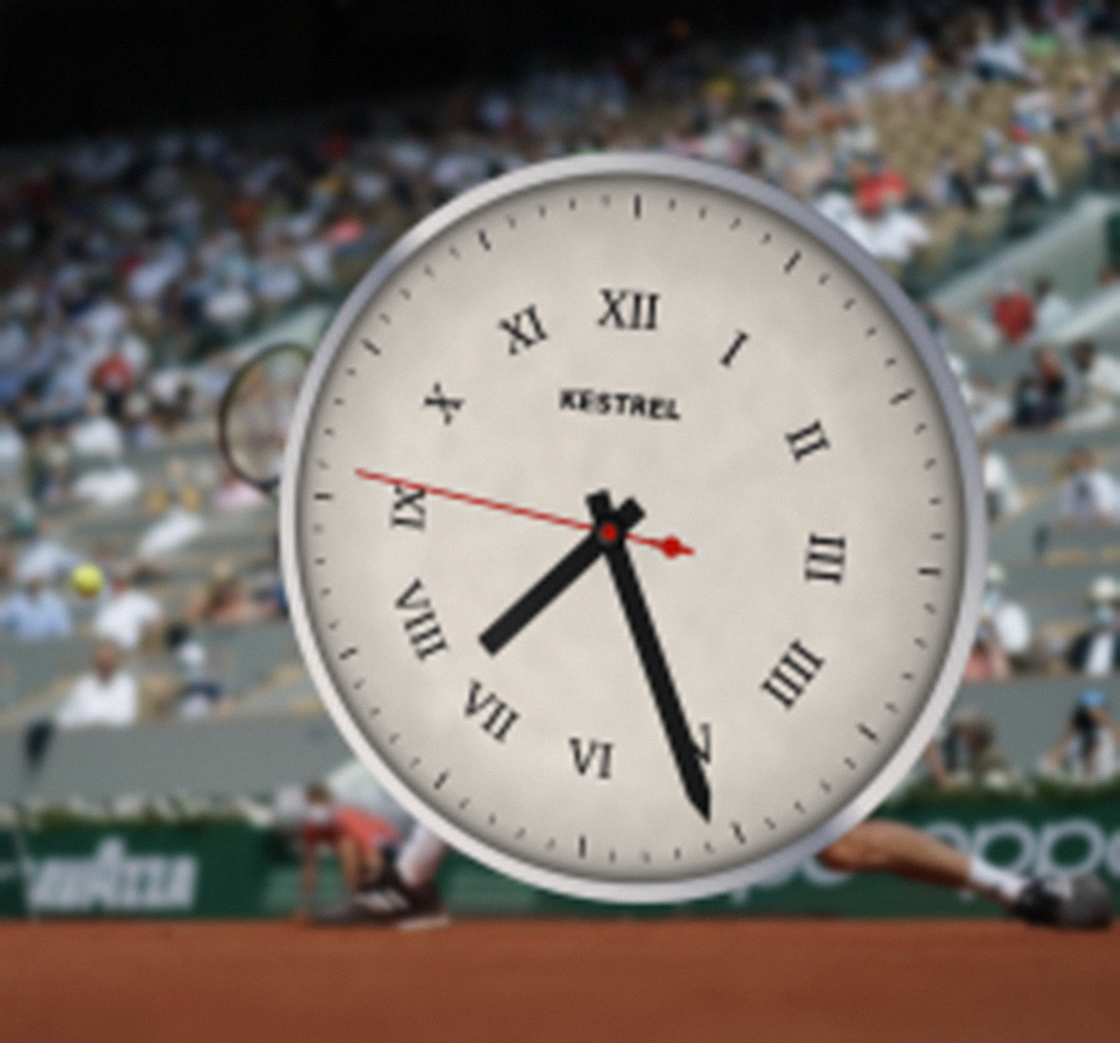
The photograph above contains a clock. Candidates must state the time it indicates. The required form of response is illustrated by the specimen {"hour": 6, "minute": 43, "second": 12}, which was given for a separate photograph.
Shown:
{"hour": 7, "minute": 25, "second": 46}
